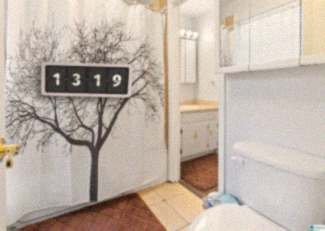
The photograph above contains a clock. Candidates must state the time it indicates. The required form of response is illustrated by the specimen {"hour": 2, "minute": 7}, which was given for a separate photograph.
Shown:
{"hour": 13, "minute": 19}
